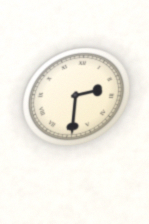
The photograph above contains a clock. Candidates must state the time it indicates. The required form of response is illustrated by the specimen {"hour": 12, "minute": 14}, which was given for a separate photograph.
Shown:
{"hour": 2, "minute": 29}
